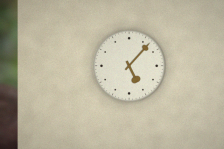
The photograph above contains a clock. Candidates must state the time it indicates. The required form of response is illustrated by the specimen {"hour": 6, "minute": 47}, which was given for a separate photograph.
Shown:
{"hour": 5, "minute": 7}
